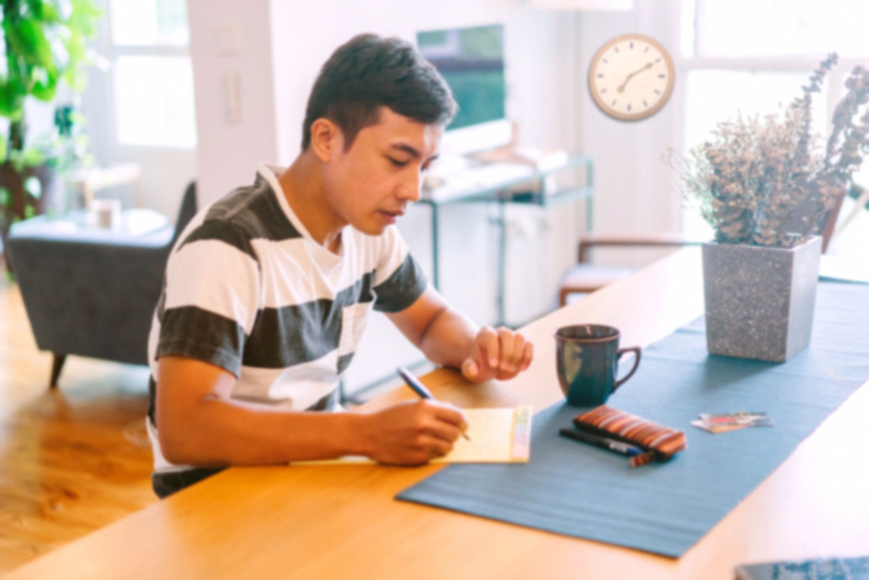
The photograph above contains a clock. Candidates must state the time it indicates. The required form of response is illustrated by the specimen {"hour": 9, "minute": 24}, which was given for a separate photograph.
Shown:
{"hour": 7, "minute": 10}
